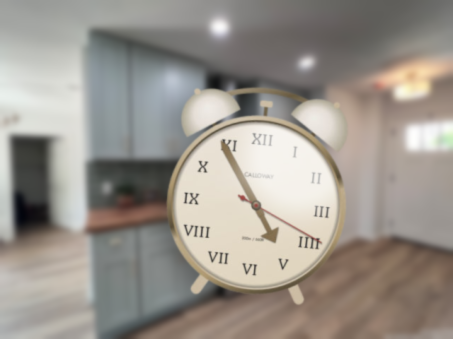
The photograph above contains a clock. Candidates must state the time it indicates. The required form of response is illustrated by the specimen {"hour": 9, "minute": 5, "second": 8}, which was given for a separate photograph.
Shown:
{"hour": 4, "minute": 54, "second": 19}
